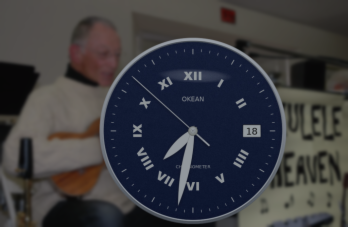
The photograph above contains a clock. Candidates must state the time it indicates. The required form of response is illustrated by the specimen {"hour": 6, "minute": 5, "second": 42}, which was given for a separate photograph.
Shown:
{"hour": 7, "minute": 31, "second": 52}
